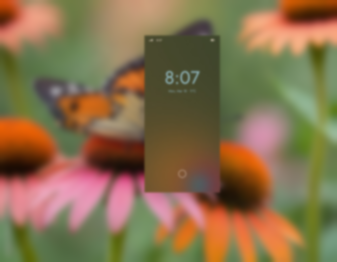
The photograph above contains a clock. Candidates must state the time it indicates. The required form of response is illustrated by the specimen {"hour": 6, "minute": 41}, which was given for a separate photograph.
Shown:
{"hour": 8, "minute": 7}
